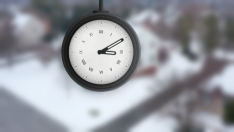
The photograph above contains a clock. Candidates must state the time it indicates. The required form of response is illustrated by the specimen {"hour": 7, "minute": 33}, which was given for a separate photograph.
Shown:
{"hour": 3, "minute": 10}
